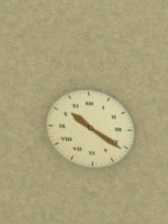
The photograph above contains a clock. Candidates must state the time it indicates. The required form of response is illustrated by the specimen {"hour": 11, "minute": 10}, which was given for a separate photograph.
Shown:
{"hour": 10, "minute": 21}
